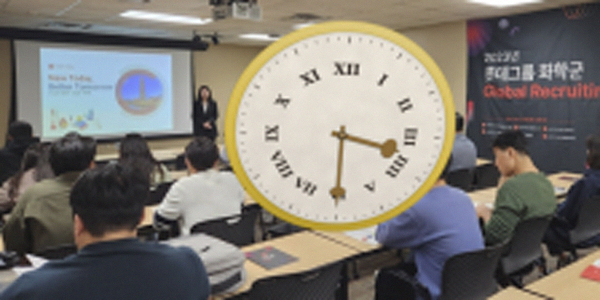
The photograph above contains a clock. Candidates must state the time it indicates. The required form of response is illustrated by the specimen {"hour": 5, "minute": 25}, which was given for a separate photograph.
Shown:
{"hour": 3, "minute": 30}
